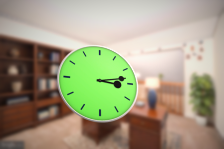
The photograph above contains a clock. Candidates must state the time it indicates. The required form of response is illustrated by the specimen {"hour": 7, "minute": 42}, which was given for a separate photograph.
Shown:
{"hour": 3, "minute": 13}
